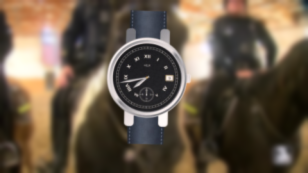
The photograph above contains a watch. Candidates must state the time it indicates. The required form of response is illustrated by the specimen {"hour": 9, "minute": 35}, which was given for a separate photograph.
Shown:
{"hour": 7, "minute": 43}
